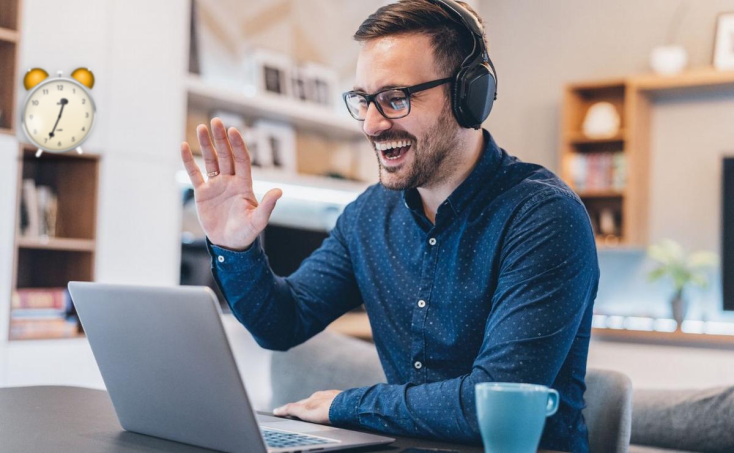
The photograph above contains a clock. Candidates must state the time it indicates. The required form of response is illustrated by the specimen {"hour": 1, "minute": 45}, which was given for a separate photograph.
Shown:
{"hour": 12, "minute": 34}
